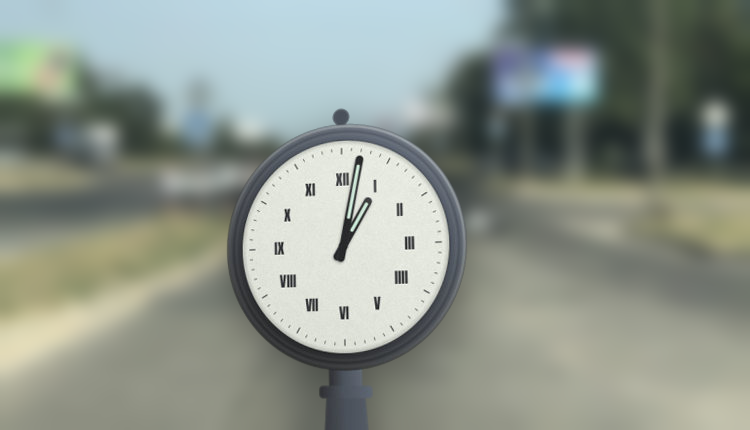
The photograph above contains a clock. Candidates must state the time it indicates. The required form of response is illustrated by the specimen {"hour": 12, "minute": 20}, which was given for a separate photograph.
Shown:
{"hour": 1, "minute": 2}
